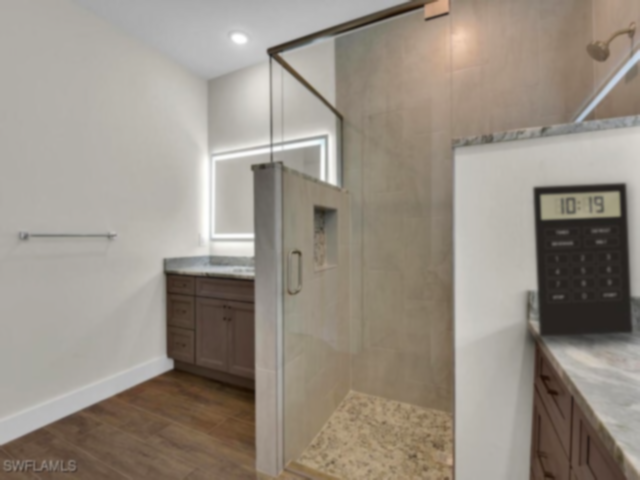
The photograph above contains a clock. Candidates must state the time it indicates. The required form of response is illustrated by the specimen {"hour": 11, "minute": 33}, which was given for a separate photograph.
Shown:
{"hour": 10, "minute": 19}
